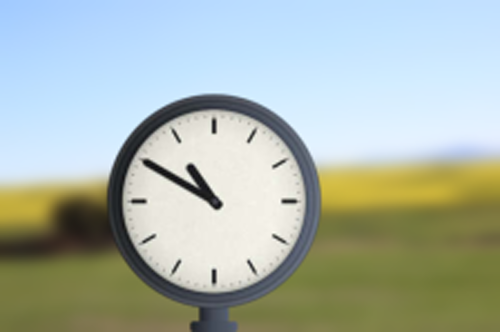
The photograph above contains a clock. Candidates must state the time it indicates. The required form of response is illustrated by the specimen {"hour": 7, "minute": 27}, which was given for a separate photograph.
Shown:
{"hour": 10, "minute": 50}
